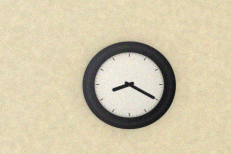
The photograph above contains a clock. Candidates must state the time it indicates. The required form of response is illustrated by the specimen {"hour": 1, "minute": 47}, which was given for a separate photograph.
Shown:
{"hour": 8, "minute": 20}
